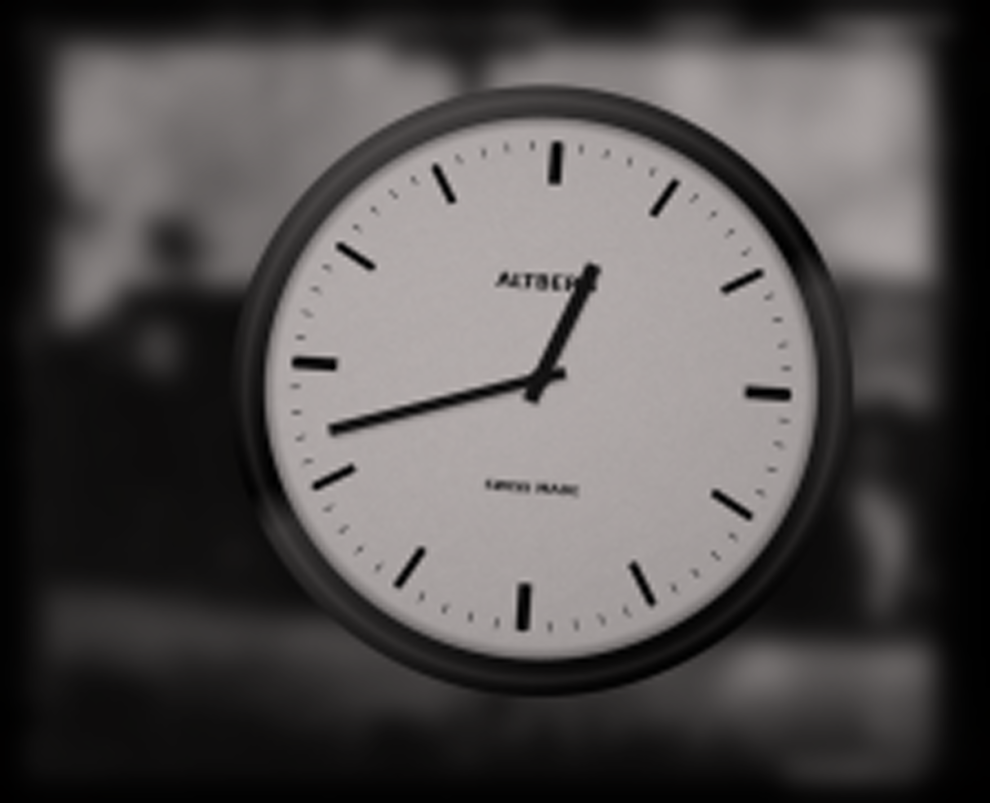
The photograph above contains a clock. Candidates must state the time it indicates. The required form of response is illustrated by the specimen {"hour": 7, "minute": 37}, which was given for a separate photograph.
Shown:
{"hour": 12, "minute": 42}
